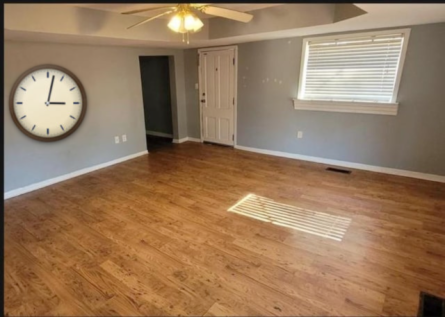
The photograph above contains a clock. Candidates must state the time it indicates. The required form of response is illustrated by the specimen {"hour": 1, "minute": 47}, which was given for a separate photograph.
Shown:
{"hour": 3, "minute": 2}
